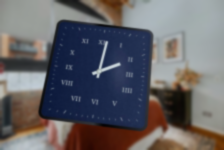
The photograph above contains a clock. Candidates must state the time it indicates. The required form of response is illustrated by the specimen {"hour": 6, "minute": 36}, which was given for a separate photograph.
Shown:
{"hour": 2, "minute": 1}
